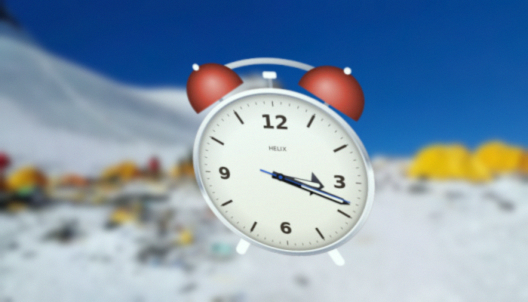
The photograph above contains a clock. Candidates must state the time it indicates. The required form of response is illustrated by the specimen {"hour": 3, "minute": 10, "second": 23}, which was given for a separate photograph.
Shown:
{"hour": 3, "minute": 18, "second": 18}
